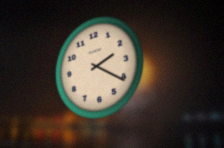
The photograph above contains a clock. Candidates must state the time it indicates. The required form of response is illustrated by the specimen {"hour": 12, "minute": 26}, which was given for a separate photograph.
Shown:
{"hour": 2, "minute": 21}
